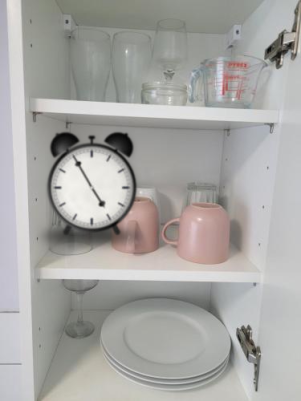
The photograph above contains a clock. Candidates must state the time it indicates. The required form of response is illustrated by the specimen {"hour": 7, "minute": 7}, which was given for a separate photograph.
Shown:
{"hour": 4, "minute": 55}
